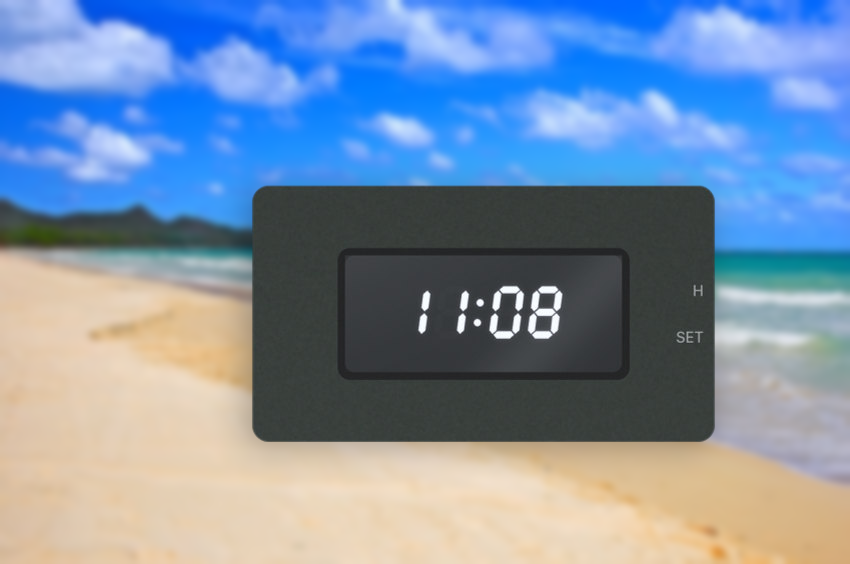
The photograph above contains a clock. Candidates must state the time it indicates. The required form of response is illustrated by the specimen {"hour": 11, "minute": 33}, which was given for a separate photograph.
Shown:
{"hour": 11, "minute": 8}
